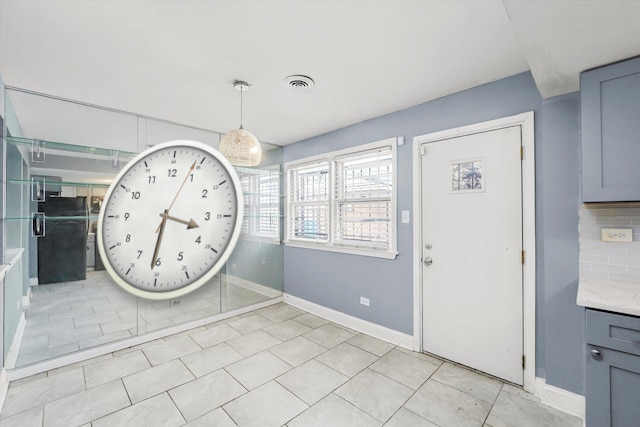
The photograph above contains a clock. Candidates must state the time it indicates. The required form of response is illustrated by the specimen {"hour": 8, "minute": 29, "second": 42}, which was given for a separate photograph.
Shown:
{"hour": 3, "minute": 31, "second": 4}
